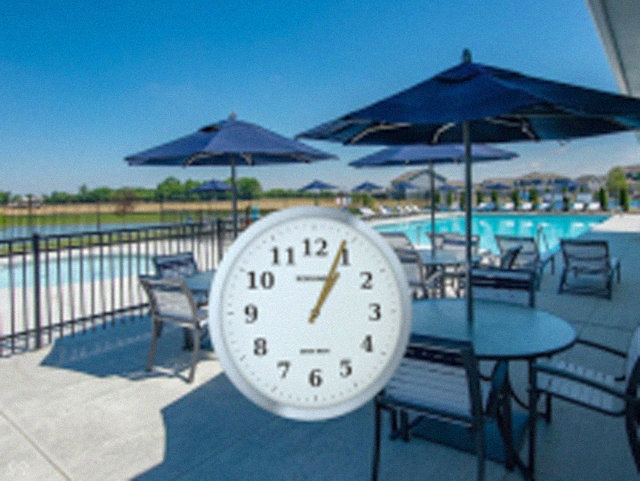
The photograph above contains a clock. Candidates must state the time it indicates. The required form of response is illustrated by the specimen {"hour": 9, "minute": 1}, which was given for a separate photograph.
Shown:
{"hour": 1, "minute": 4}
